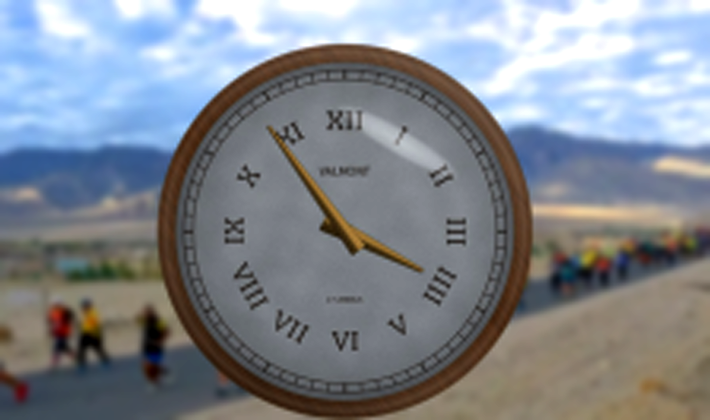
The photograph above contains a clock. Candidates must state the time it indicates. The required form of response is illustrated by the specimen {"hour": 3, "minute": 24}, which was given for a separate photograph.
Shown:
{"hour": 3, "minute": 54}
